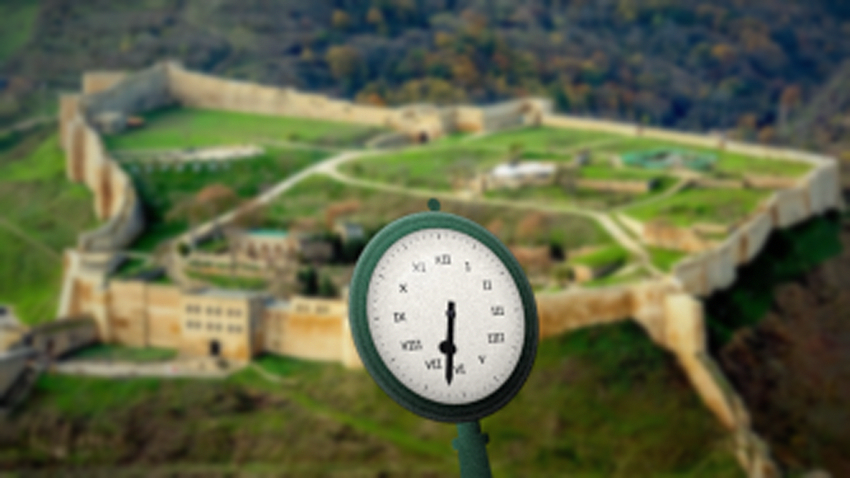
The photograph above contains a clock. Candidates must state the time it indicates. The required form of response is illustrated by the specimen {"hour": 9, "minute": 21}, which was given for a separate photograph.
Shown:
{"hour": 6, "minute": 32}
